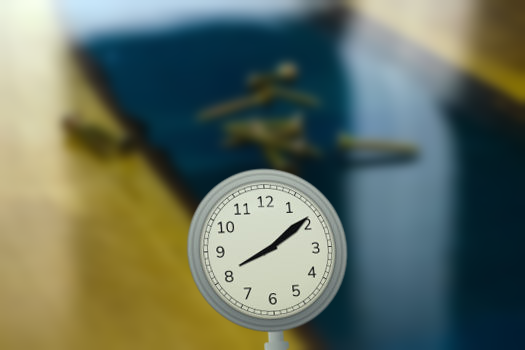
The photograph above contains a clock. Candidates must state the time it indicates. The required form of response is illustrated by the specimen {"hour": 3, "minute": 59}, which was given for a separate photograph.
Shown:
{"hour": 8, "minute": 9}
